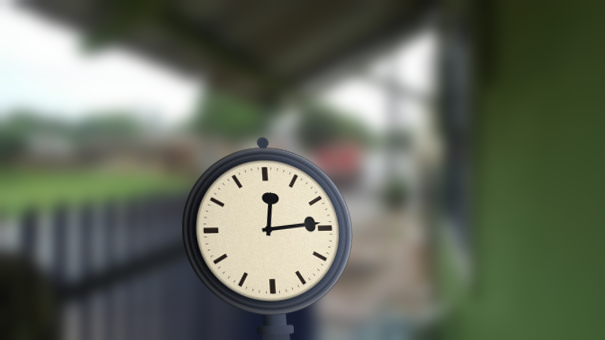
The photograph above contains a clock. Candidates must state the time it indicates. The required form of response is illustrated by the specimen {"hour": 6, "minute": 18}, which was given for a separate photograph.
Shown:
{"hour": 12, "minute": 14}
